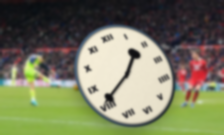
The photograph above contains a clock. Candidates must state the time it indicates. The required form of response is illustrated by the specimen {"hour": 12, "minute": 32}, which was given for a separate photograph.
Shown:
{"hour": 1, "minute": 41}
